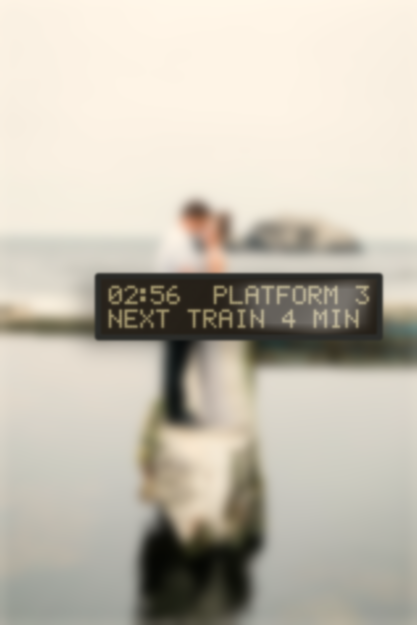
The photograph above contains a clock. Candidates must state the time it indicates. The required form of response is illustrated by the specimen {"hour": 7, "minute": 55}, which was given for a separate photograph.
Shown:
{"hour": 2, "minute": 56}
